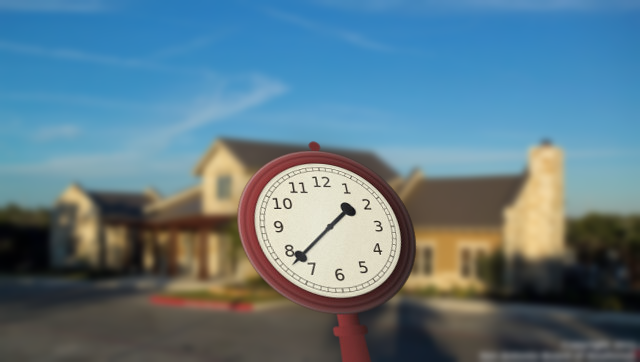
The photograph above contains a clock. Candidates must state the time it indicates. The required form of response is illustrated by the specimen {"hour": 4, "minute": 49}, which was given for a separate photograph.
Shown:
{"hour": 1, "minute": 38}
